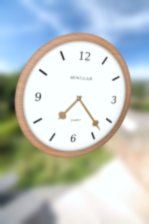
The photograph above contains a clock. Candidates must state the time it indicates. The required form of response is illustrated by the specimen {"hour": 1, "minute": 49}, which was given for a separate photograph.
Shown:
{"hour": 7, "minute": 23}
